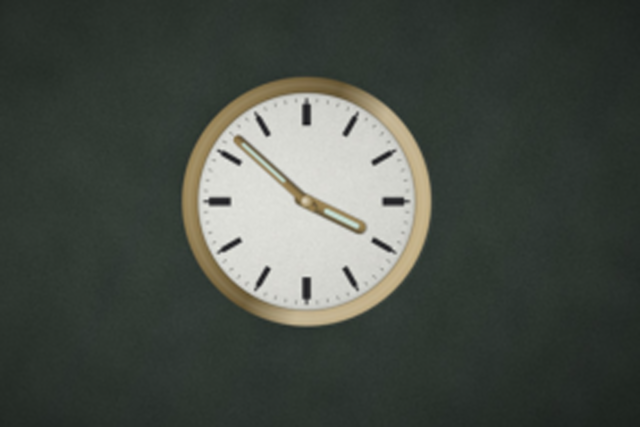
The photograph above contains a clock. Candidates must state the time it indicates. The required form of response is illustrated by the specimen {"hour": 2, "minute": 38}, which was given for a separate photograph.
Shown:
{"hour": 3, "minute": 52}
